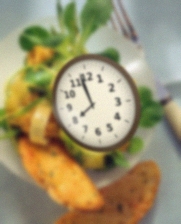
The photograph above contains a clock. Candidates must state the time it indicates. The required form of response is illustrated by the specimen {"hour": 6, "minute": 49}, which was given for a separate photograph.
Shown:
{"hour": 7, "minute": 58}
